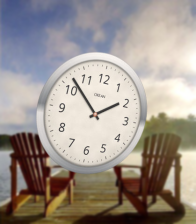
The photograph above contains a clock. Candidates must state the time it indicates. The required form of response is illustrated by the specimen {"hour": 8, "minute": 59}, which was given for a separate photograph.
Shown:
{"hour": 1, "minute": 52}
